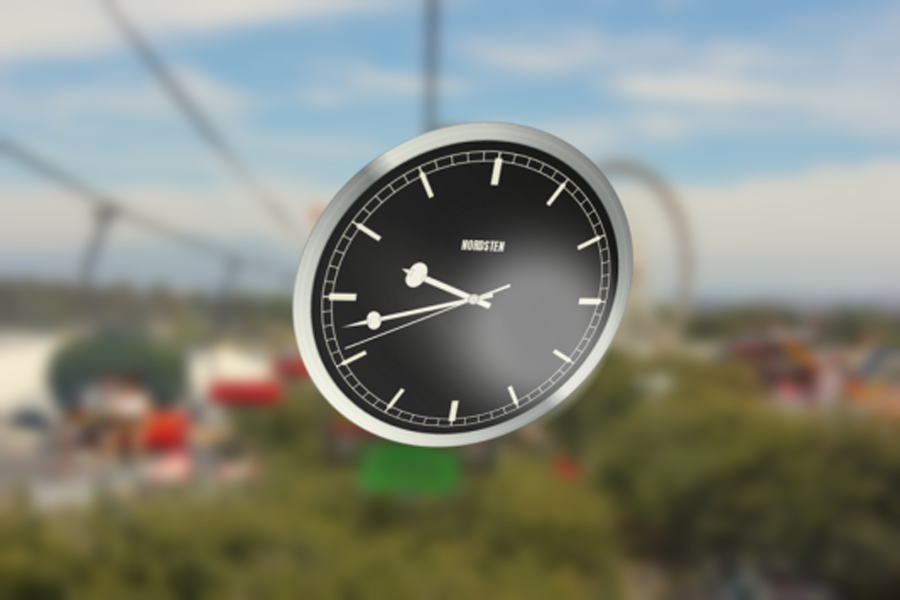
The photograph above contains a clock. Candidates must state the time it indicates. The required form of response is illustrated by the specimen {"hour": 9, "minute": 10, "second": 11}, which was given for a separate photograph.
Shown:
{"hour": 9, "minute": 42, "second": 41}
